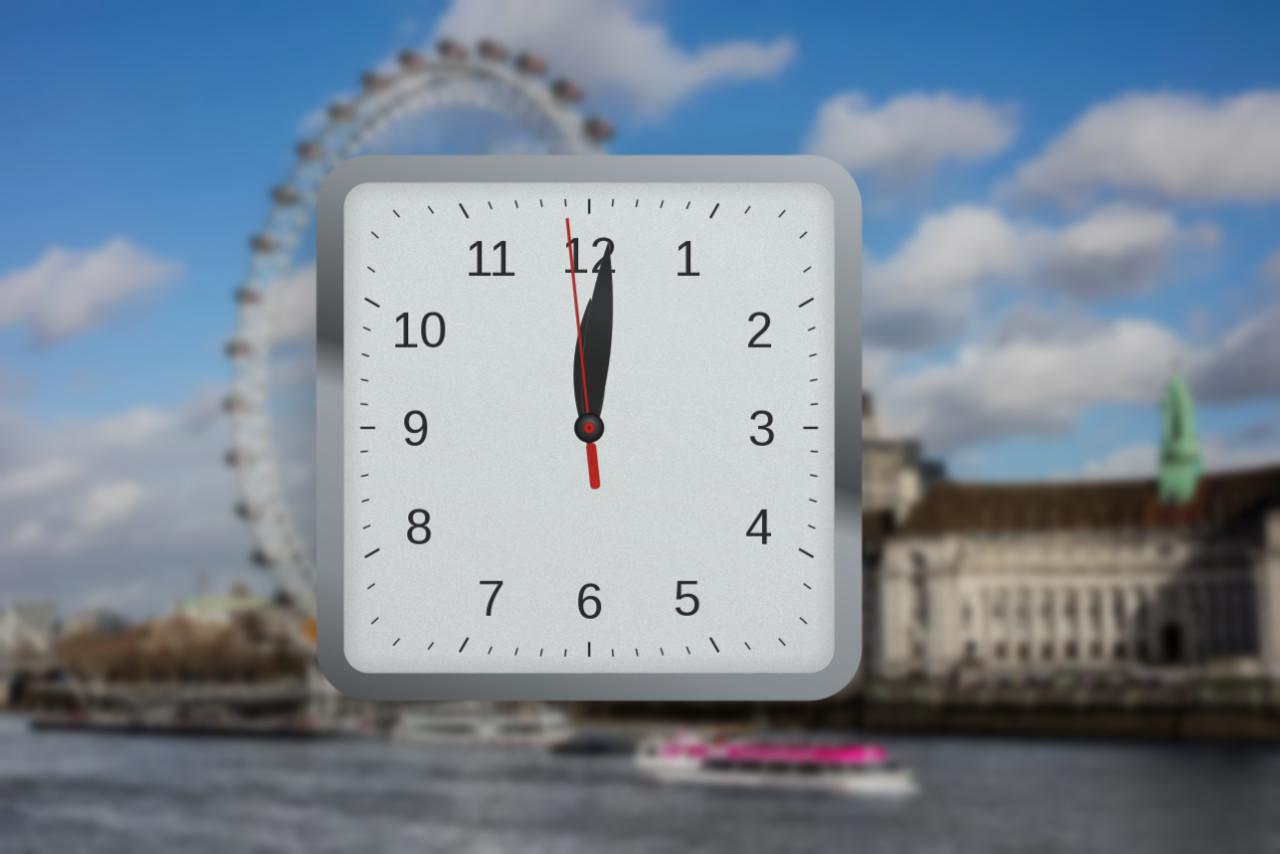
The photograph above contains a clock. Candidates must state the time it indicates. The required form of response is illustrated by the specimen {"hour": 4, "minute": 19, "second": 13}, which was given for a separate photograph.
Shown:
{"hour": 12, "minute": 0, "second": 59}
